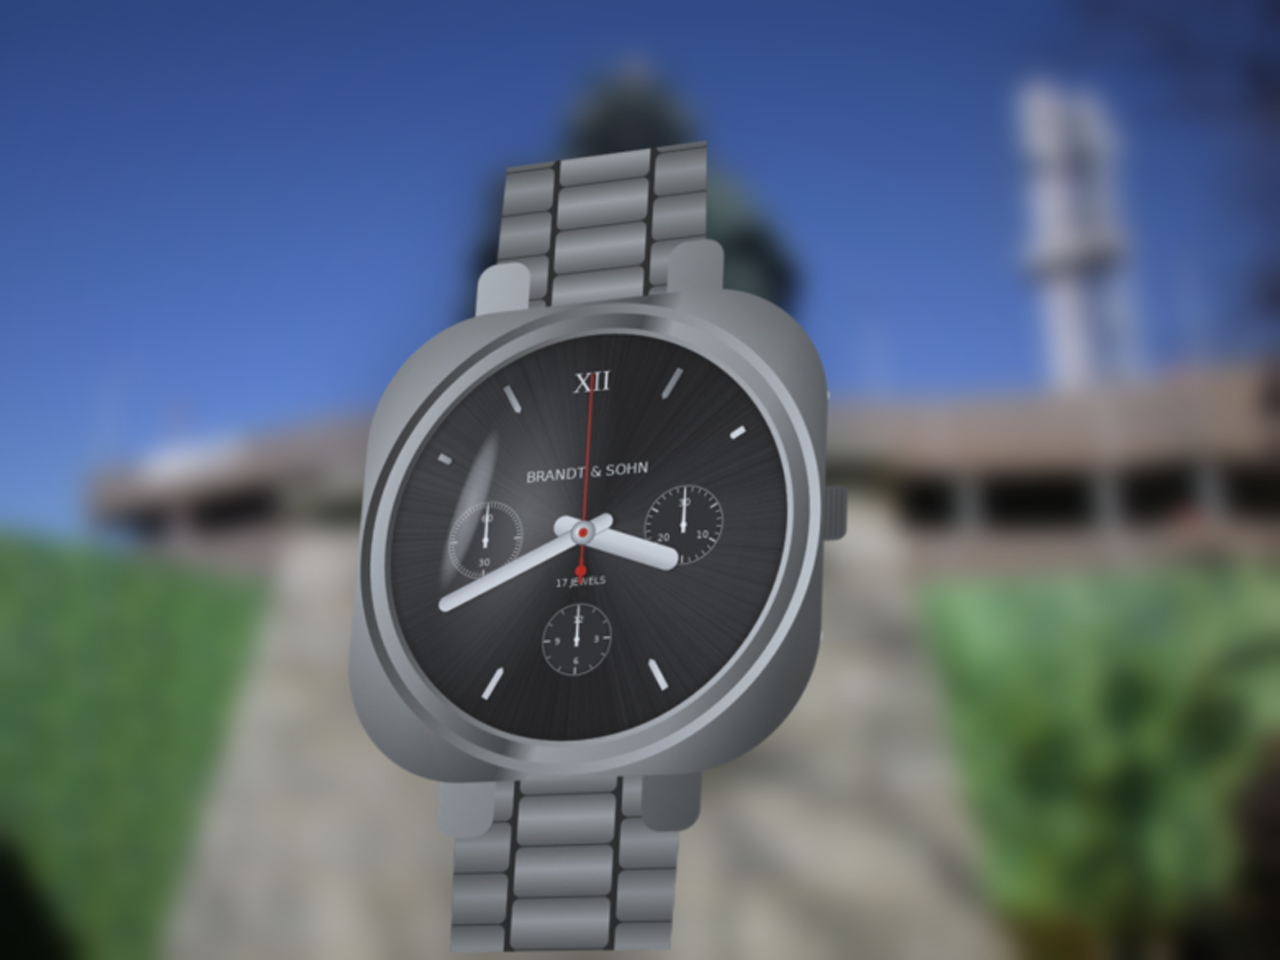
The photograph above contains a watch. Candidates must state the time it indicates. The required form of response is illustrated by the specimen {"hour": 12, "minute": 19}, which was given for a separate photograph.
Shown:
{"hour": 3, "minute": 41}
